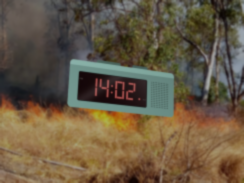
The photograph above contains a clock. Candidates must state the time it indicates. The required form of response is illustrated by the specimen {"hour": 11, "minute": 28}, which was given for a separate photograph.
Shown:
{"hour": 14, "minute": 2}
